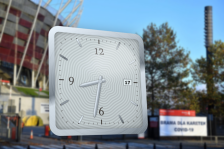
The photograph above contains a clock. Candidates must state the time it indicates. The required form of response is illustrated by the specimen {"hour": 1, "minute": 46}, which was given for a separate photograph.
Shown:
{"hour": 8, "minute": 32}
